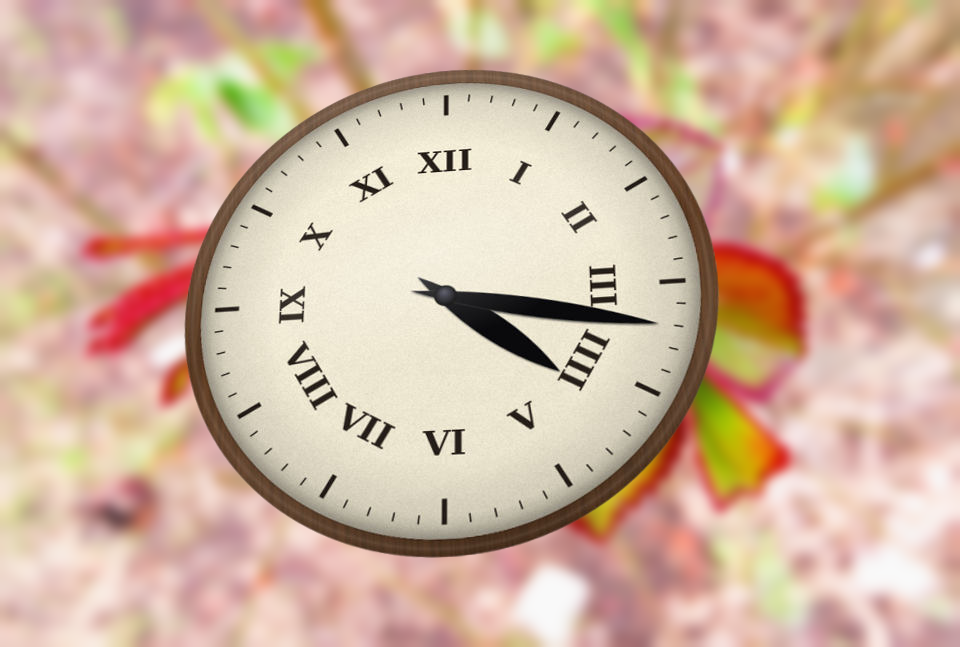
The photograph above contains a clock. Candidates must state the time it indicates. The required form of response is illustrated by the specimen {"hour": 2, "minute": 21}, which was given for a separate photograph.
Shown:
{"hour": 4, "minute": 17}
